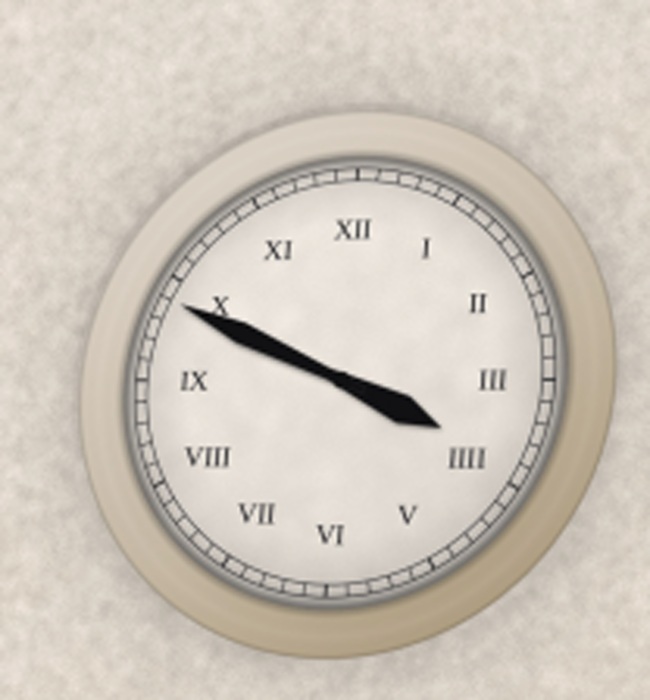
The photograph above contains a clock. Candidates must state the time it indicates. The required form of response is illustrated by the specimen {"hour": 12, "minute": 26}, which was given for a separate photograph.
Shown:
{"hour": 3, "minute": 49}
